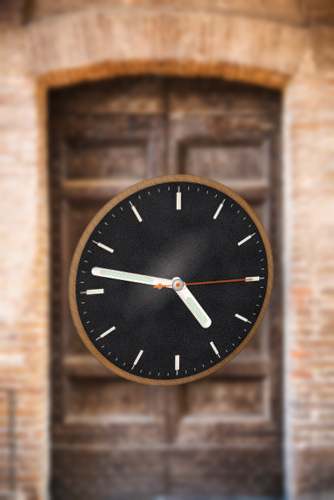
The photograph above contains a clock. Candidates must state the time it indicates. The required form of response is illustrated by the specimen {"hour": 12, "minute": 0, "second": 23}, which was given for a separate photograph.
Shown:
{"hour": 4, "minute": 47, "second": 15}
